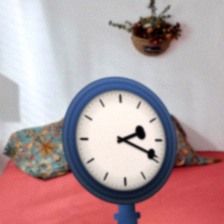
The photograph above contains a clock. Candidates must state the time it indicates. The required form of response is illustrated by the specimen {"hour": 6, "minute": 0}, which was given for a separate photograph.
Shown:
{"hour": 2, "minute": 19}
